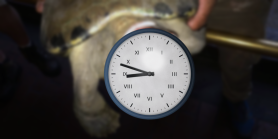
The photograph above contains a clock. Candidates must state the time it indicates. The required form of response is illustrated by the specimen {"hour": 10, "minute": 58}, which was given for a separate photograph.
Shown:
{"hour": 8, "minute": 48}
